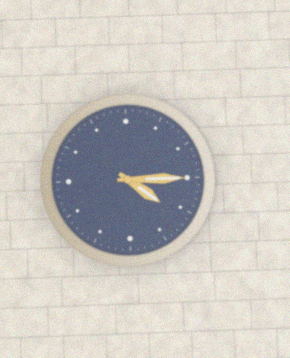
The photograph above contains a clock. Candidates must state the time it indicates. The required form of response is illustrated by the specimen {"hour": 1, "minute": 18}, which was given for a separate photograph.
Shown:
{"hour": 4, "minute": 15}
